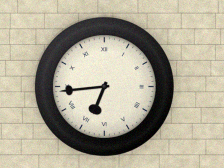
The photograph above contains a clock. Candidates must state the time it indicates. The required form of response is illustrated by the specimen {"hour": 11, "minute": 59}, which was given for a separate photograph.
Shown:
{"hour": 6, "minute": 44}
